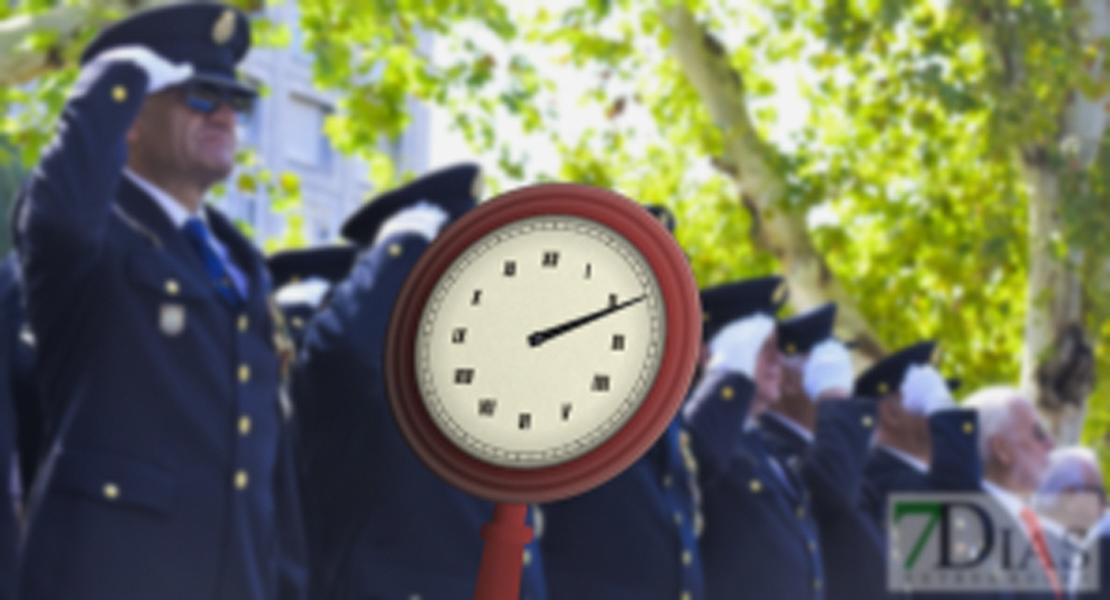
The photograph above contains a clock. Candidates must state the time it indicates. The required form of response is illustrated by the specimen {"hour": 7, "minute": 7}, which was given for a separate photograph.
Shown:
{"hour": 2, "minute": 11}
